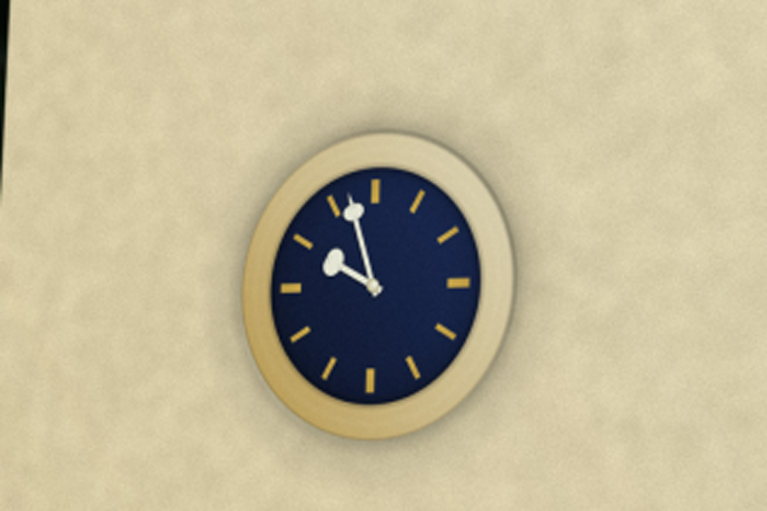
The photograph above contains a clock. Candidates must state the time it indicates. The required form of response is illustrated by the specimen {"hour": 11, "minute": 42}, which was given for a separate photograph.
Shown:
{"hour": 9, "minute": 57}
